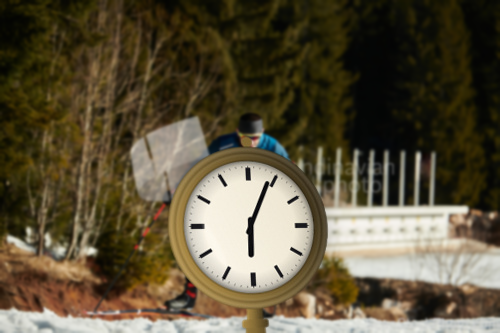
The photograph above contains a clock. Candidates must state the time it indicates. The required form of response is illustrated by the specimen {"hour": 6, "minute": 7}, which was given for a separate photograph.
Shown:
{"hour": 6, "minute": 4}
